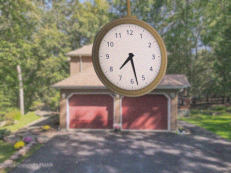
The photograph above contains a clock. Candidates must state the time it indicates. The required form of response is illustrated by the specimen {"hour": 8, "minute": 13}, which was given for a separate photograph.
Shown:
{"hour": 7, "minute": 28}
